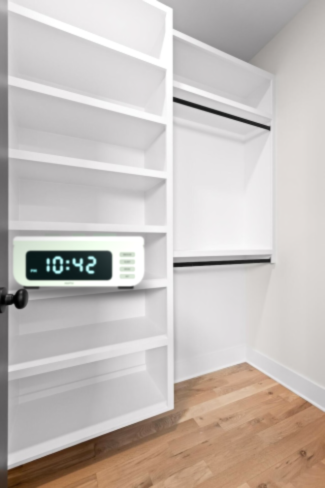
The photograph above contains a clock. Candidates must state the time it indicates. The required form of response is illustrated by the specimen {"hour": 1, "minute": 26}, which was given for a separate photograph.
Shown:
{"hour": 10, "minute": 42}
